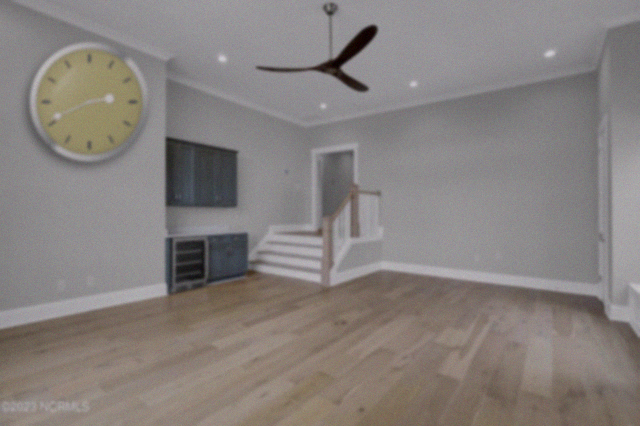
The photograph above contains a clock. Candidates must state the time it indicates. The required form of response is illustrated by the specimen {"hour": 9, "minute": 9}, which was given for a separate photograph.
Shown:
{"hour": 2, "minute": 41}
